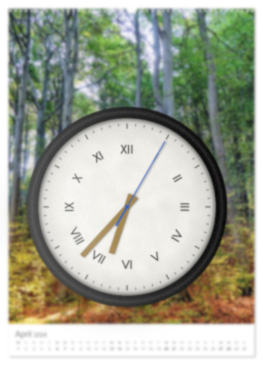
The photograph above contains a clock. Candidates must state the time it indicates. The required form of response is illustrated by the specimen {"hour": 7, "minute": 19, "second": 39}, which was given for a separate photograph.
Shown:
{"hour": 6, "minute": 37, "second": 5}
